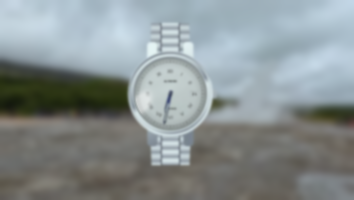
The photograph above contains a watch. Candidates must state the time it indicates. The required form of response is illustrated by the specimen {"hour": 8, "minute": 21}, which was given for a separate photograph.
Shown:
{"hour": 6, "minute": 32}
